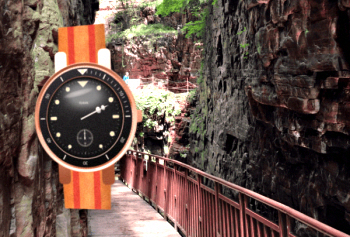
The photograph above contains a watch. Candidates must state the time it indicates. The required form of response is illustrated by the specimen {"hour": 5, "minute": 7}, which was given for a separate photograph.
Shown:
{"hour": 2, "minute": 11}
